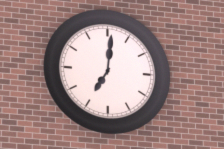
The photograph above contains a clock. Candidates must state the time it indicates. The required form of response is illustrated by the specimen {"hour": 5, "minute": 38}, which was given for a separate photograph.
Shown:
{"hour": 7, "minute": 1}
